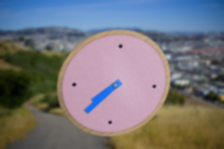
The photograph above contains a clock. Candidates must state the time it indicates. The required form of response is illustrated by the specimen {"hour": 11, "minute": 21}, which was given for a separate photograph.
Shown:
{"hour": 7, "minute": 37}
